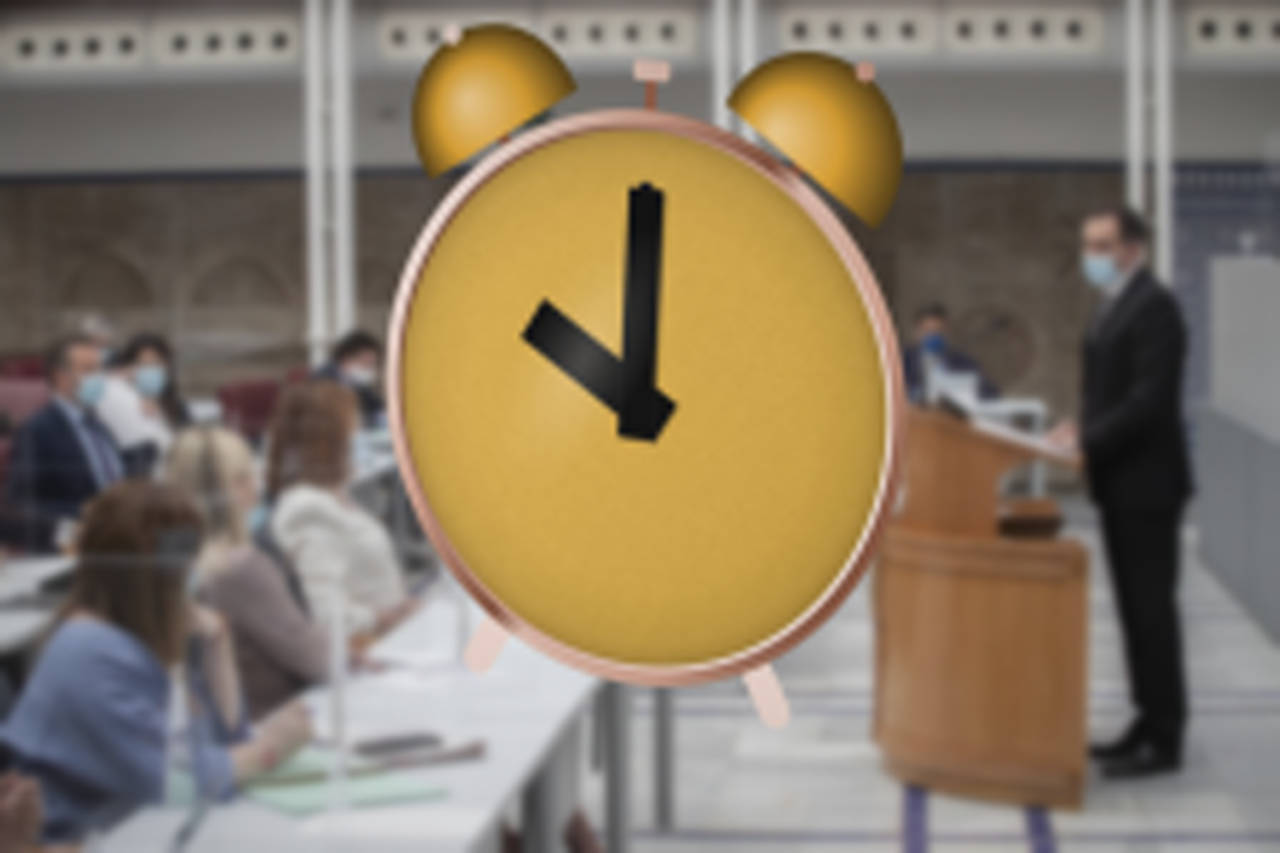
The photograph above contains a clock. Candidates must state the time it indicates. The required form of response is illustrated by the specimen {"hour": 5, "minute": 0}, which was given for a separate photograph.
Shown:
{"hour": 10, "minute": 0}
